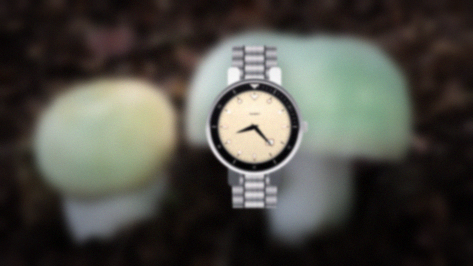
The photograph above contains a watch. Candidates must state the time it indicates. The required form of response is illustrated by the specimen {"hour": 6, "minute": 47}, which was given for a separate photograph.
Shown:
{"hour": 8, "minute": 23}
